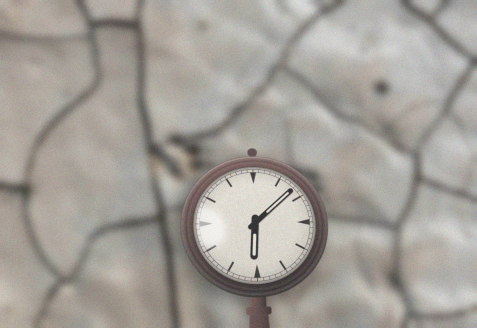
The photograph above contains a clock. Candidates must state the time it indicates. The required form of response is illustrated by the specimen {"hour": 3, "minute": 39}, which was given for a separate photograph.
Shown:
{"hour": 6, "minute": 8}
